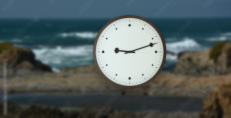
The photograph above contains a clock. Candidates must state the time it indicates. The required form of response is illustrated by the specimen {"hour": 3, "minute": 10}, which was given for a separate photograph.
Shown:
{"hour": 9, "minute": 12}
